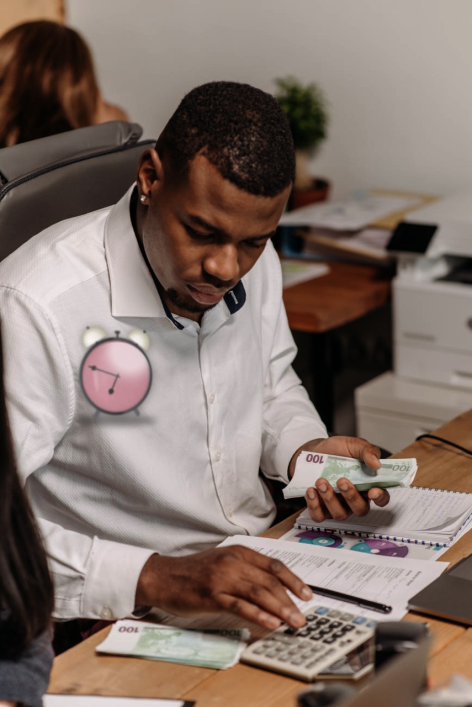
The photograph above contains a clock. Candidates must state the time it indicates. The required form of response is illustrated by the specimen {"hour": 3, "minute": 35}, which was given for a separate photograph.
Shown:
{"hour": 6, "minute": 48}
